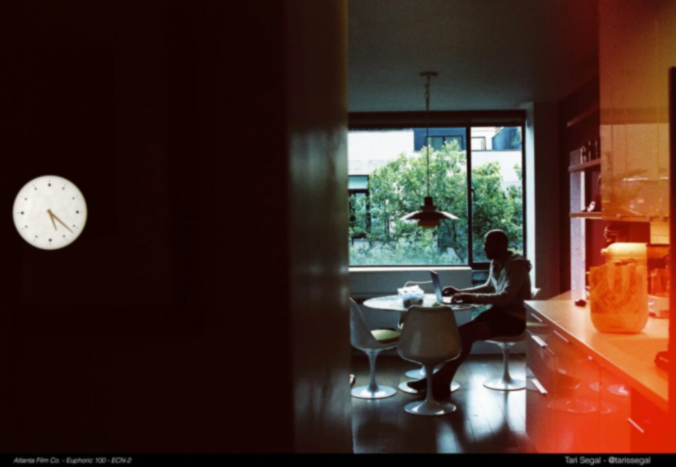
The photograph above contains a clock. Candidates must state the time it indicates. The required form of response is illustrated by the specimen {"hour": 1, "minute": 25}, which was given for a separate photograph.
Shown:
{"hour": 5, "minute": 22}
